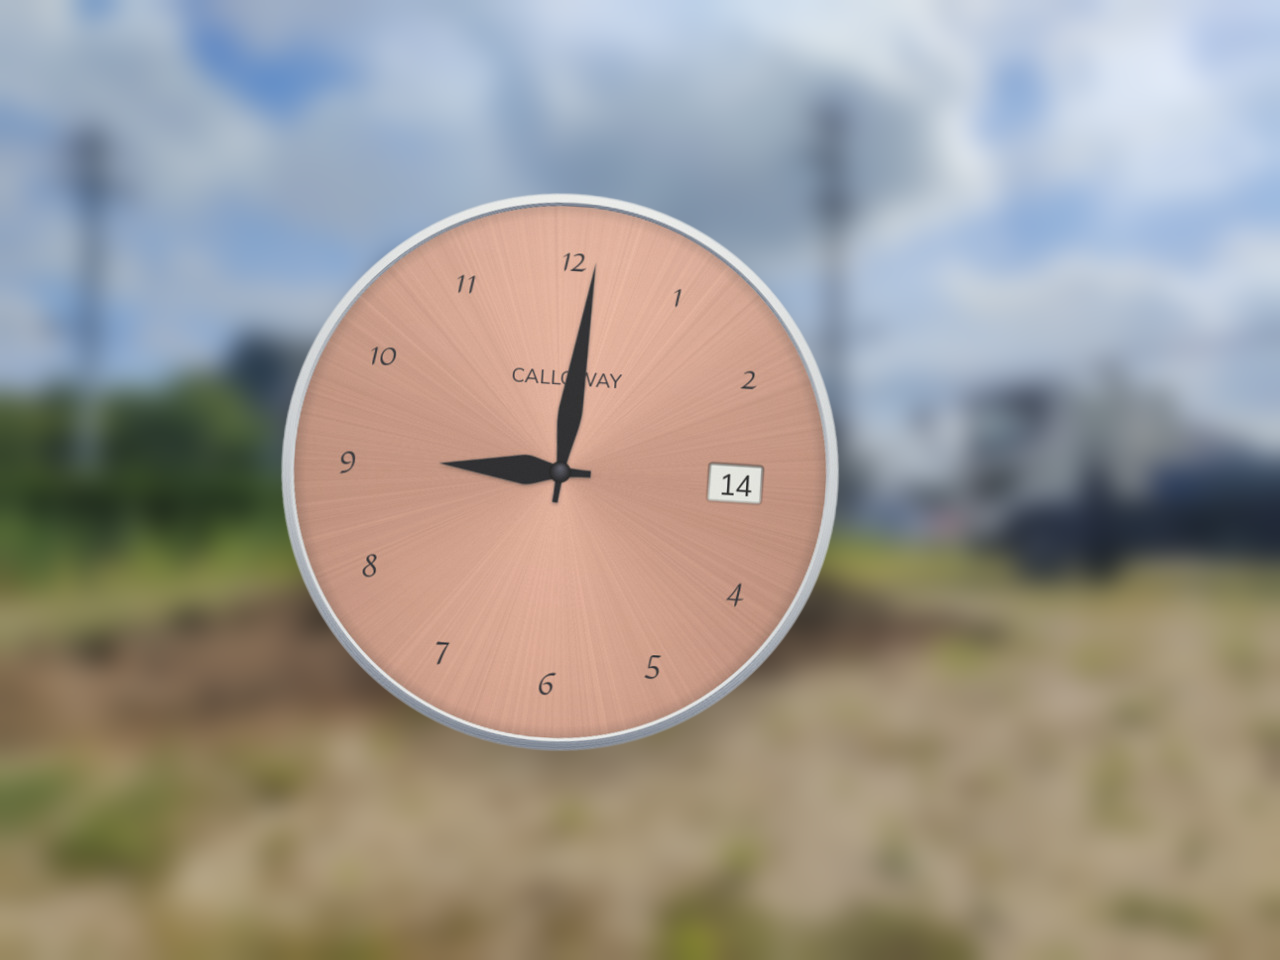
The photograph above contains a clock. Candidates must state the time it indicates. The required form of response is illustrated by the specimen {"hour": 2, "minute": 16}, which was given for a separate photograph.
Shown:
{"hour": 9, "minute": 1}
